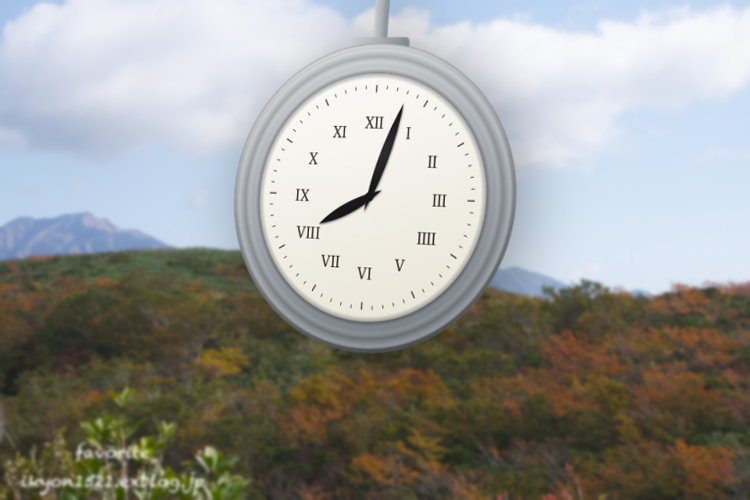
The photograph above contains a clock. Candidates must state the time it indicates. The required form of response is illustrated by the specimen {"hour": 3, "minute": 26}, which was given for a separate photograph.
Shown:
{"hour": 8, "minute": 3}
